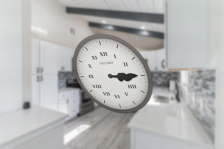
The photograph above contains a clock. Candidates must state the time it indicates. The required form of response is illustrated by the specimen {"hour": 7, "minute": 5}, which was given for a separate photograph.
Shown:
{"hour": 3, "minute": 15}
